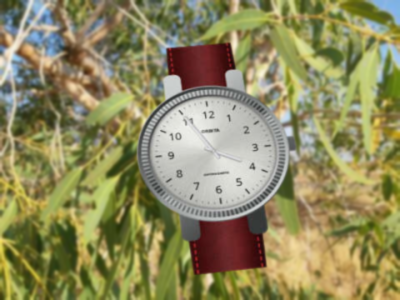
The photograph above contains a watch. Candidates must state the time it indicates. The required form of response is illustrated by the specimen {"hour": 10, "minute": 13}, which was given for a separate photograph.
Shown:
{"hour": 3, "minute": 55}
